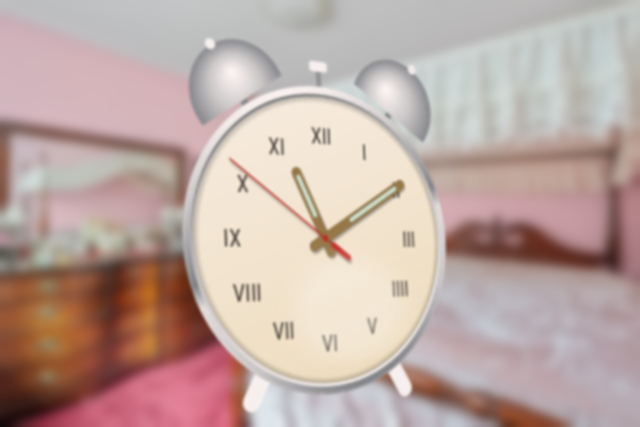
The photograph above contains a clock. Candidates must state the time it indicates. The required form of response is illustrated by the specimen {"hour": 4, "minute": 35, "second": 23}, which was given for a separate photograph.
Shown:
{"hour": 11, "minute": 9, "second": 51}
